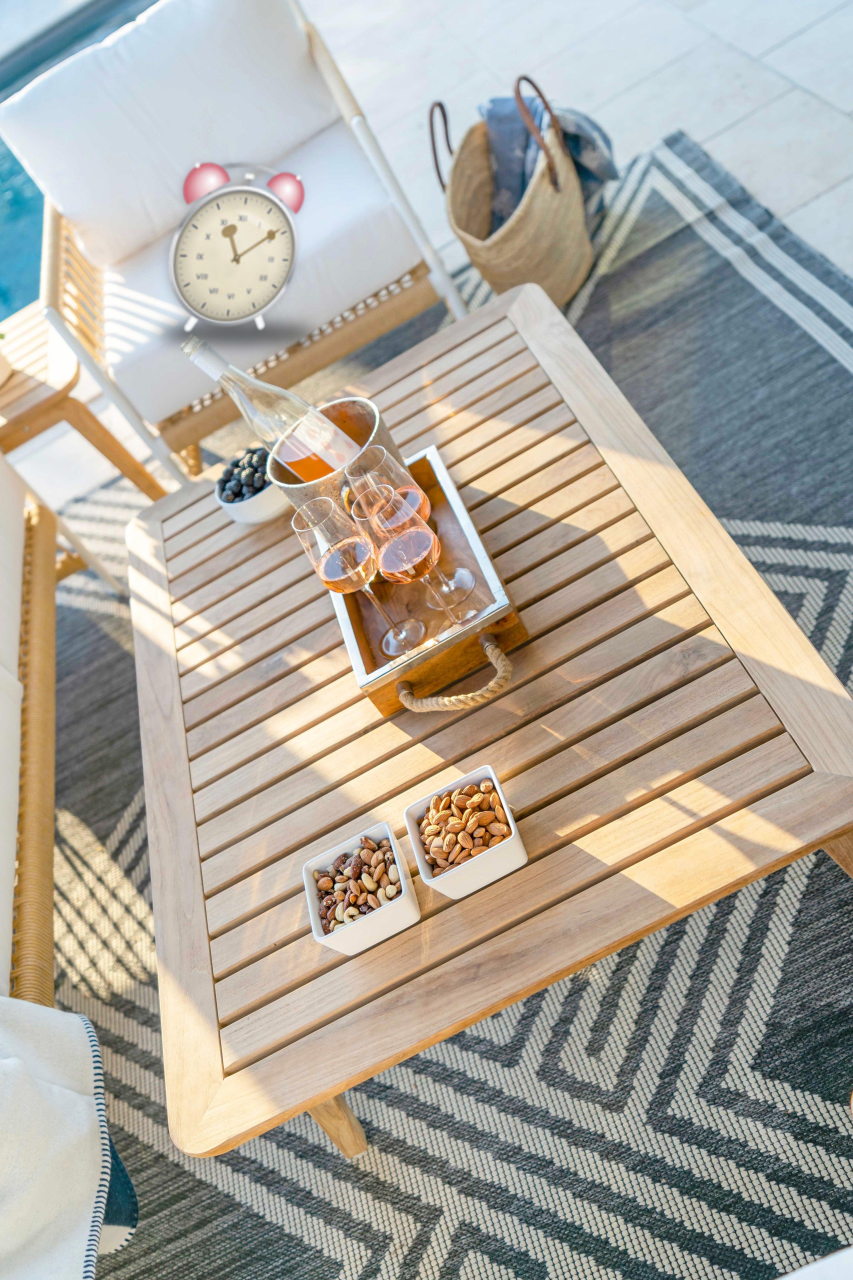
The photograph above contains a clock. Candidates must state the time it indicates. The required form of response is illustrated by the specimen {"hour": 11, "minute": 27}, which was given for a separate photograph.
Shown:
{"hour": 11, "minute": 9}
